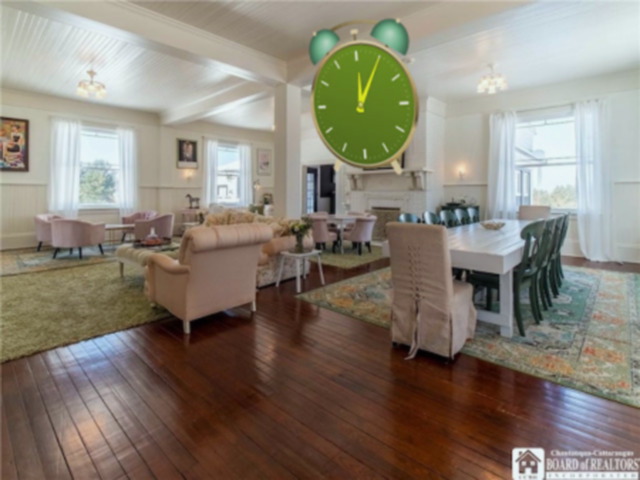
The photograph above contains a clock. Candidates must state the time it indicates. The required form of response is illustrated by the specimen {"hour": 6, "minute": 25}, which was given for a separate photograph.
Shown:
{"hour": 12, "minute": 5}
